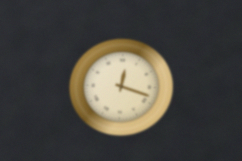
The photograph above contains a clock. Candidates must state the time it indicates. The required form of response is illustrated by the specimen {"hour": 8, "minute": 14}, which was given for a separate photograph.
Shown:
{"hour": 12, "minute": 18}
